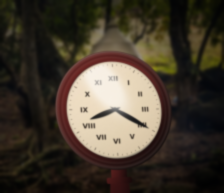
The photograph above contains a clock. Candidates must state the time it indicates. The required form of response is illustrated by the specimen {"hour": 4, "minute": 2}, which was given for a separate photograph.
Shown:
{"hour": 8, "minute": 20}
